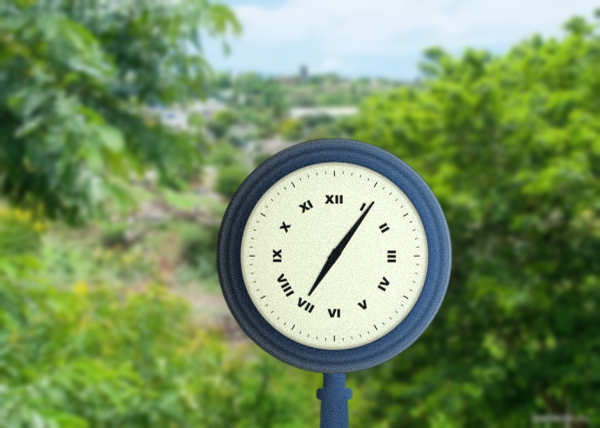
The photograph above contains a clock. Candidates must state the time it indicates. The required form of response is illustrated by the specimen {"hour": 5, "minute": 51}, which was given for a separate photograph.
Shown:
{"hour": 7, "minute": 6}
